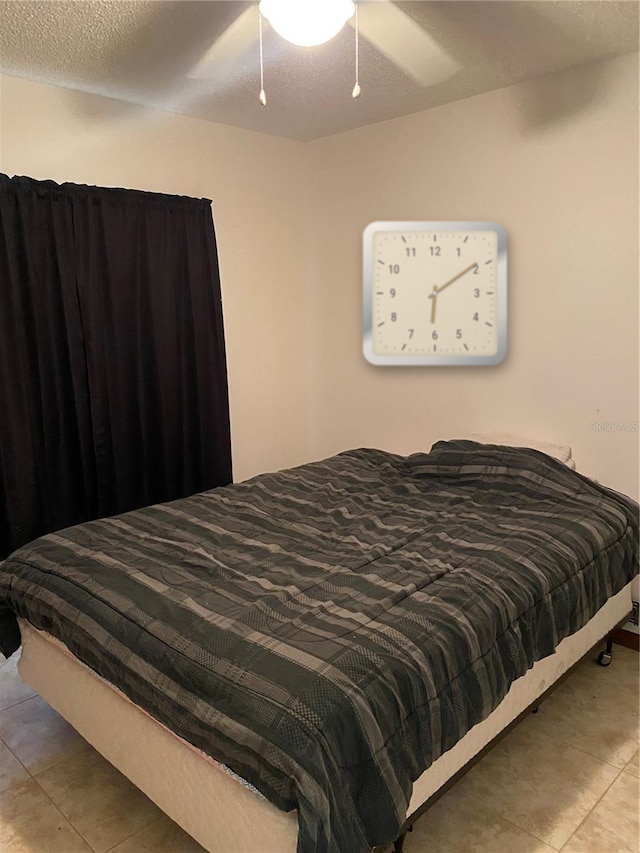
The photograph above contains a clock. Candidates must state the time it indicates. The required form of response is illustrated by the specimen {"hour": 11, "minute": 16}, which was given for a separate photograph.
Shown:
{"hour": 6, "minute": 9}
